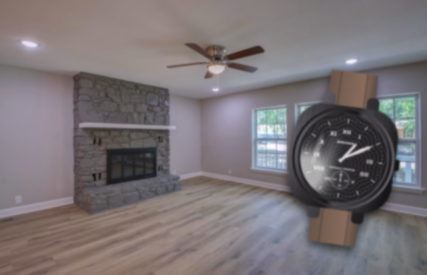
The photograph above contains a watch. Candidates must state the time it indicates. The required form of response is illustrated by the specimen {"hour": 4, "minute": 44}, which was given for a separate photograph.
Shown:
{"hour": 1, "minute": 10}
